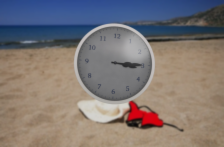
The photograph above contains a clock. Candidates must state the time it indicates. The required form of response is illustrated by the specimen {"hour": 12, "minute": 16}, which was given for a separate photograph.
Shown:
{"hour": 3, "minute": 15}
